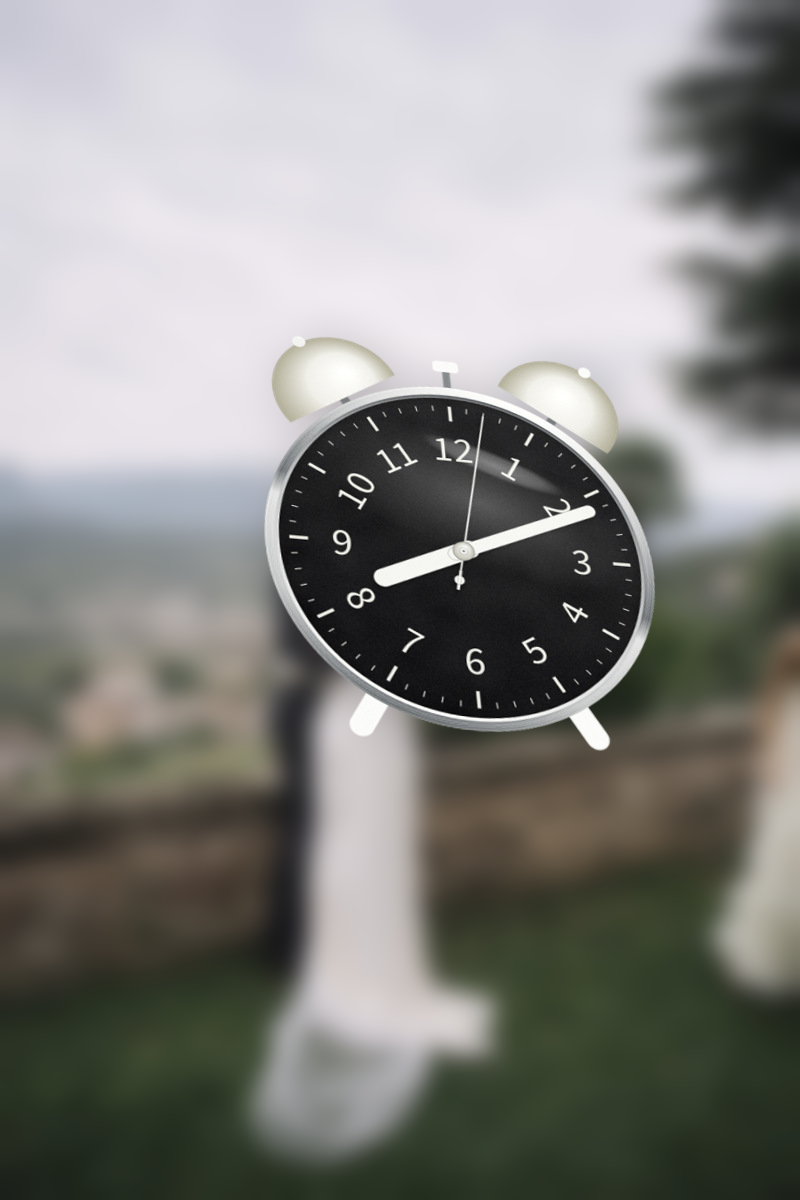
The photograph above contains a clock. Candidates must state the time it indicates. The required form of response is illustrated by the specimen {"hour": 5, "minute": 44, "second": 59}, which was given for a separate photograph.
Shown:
{"hour": 8, "minute": 11, "second": 2}
